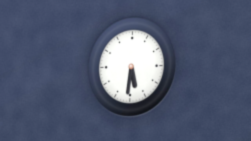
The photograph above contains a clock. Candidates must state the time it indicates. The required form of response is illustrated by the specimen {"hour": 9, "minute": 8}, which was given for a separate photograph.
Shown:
{"hour": 5, "minute": 31}
